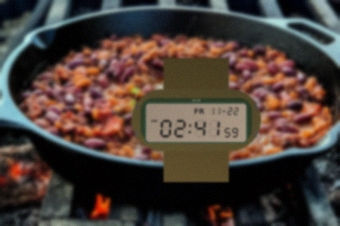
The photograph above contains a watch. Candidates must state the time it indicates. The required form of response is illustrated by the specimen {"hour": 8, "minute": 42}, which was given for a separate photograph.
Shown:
{"hour": 2, "minute": 41}
